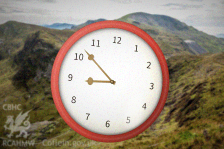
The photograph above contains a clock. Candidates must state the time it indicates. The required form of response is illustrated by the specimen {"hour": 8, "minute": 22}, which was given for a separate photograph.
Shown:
{"hour": 8, "minute": 52}
